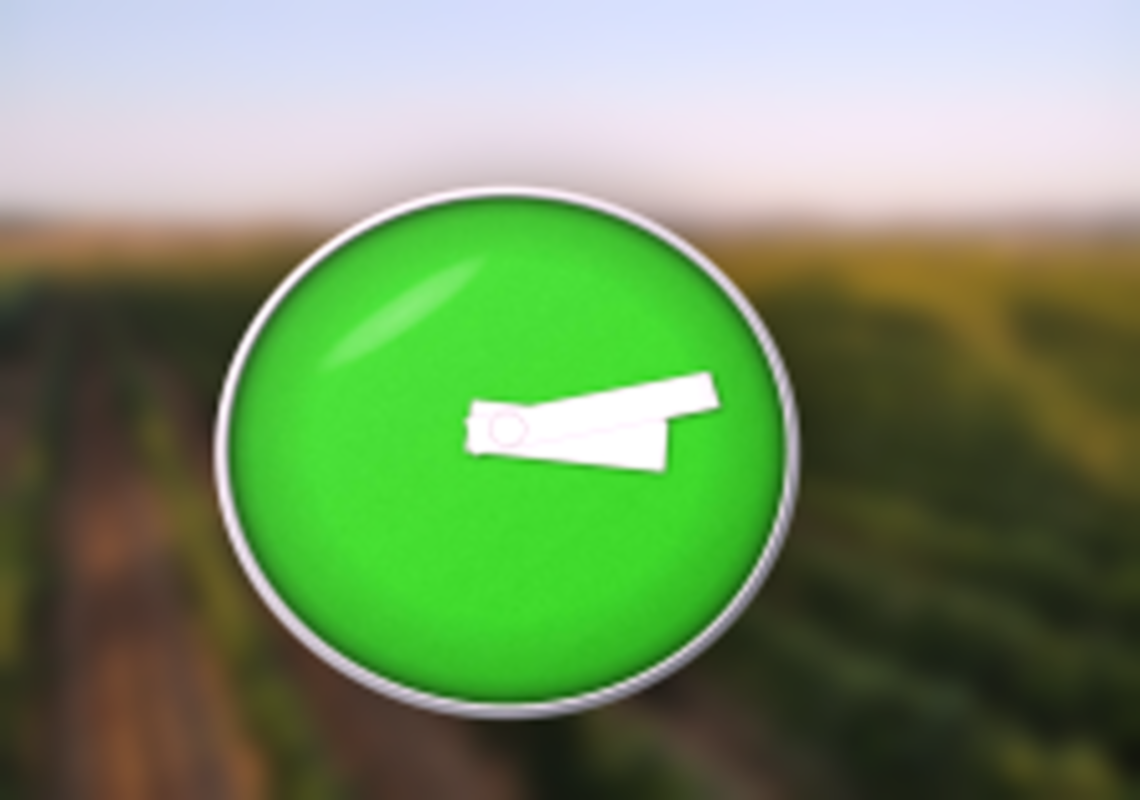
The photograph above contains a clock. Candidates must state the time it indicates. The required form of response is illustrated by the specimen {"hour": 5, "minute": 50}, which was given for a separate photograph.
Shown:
{"hour": 3, "minute": 13}
